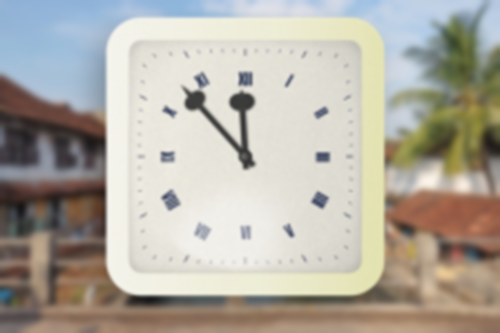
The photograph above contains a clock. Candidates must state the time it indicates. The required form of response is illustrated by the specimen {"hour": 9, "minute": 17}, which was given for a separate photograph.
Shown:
{"hour": 11, "minute": 53}
